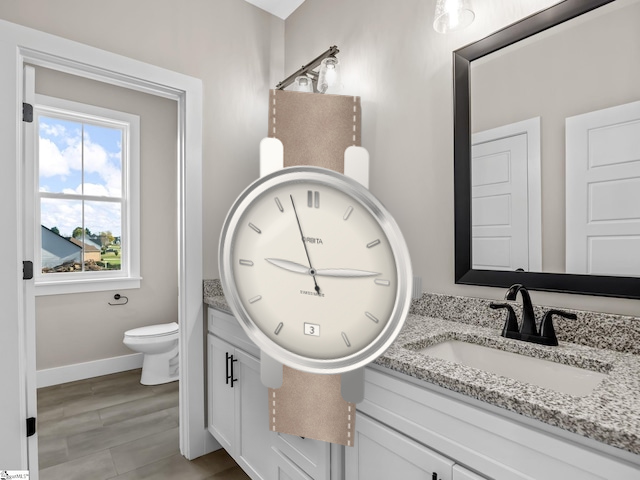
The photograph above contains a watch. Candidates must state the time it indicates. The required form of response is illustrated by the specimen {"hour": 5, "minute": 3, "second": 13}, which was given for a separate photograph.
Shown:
{"hour": 9, "minute": 13, "second": 57}
